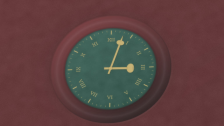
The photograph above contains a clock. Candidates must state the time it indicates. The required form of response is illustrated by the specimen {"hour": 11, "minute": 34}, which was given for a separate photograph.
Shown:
{"hour": 3, "minute": 3}
